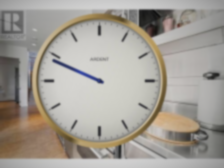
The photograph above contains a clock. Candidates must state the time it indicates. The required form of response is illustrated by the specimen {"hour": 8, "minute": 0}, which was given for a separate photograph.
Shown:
{"hour": 9, "minute": 49}
